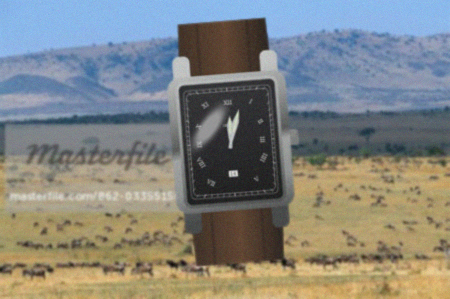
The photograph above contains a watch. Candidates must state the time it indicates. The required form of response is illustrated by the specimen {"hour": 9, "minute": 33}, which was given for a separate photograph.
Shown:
{"hour": 12, "minute": 3}
